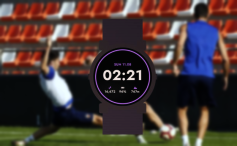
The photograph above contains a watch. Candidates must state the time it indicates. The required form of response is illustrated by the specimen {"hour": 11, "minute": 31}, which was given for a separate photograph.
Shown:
{"hour": 2, "minute": 21}
